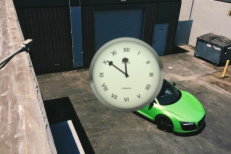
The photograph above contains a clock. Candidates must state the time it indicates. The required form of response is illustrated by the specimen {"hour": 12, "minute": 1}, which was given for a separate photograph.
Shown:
{"hour": 11, "minute": 51}
